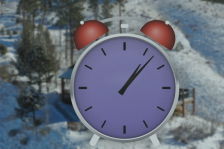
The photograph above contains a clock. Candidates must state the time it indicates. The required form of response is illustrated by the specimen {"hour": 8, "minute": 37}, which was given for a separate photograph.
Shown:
{"hour": 1, "minute": 7}
